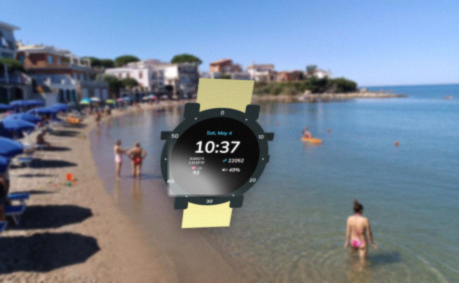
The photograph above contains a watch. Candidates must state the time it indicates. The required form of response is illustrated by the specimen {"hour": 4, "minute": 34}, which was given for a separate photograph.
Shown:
{"hour": 10, "minute": 37}
